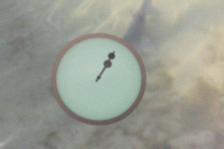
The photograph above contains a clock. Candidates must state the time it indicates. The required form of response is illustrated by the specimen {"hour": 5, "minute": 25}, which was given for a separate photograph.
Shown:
{"hour": 1, "minute": 5}
